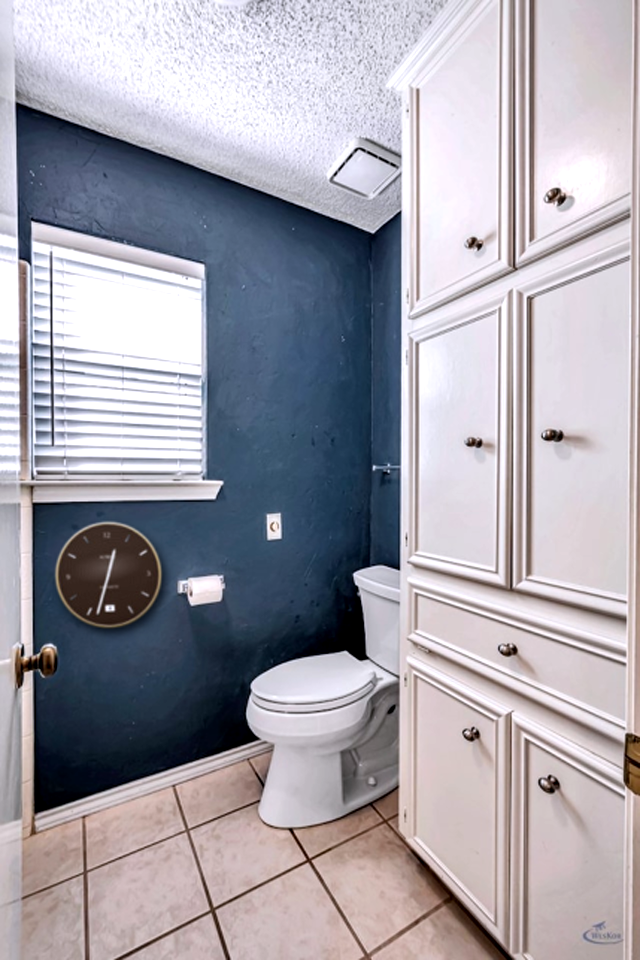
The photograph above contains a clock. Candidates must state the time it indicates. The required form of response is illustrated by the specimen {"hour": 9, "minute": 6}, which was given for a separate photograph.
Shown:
{"hour": 12, "minute": 33}
